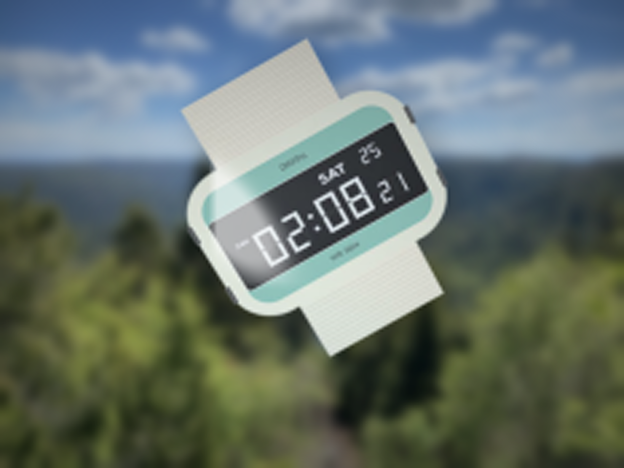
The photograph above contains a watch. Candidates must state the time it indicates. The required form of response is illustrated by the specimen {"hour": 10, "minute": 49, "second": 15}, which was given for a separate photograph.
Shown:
{"hour": 2, "minute": 8, "second": 21}
